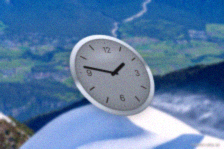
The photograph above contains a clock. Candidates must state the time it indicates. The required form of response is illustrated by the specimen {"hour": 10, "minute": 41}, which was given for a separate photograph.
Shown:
{"hour": 1, "minute": 47}
